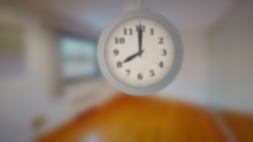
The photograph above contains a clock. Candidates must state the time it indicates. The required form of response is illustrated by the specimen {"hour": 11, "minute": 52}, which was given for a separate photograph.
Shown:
{"hour": 8, "minute": 0}
